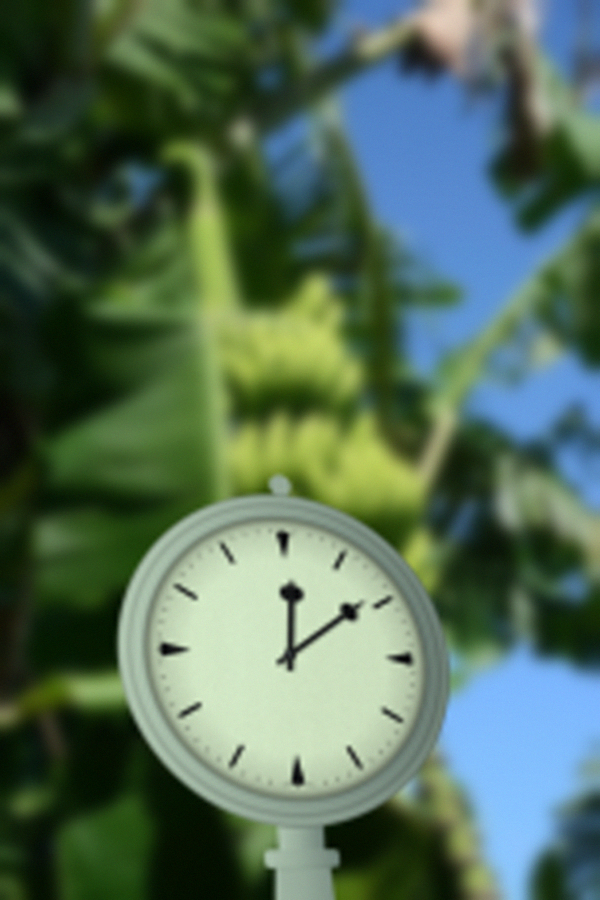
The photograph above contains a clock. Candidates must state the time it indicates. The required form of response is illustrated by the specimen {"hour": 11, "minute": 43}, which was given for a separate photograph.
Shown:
{"hour": 12, "minute": 9}
